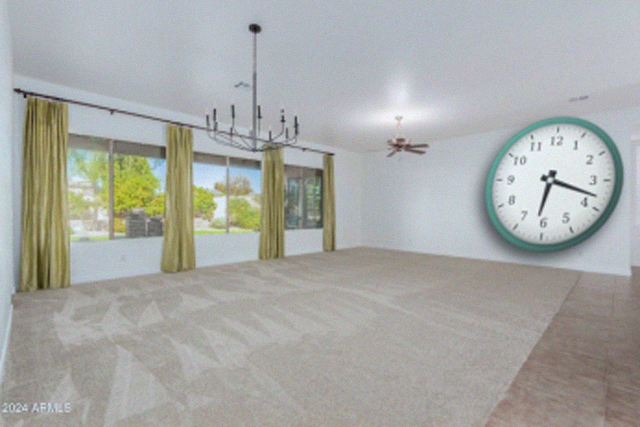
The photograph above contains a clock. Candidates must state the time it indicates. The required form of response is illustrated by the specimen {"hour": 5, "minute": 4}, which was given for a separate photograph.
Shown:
{"hour": 6, "minute": 18}
